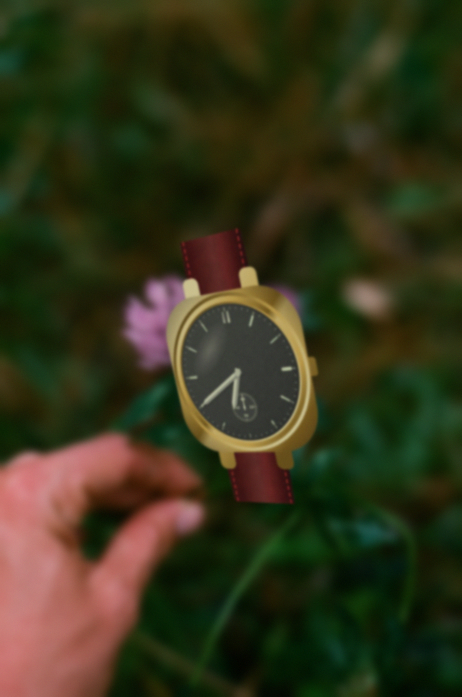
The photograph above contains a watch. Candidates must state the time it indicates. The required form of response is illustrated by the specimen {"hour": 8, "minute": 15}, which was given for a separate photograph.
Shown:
{"hour": 6, "minute": 40}
